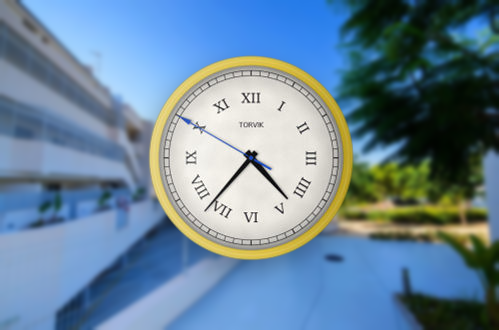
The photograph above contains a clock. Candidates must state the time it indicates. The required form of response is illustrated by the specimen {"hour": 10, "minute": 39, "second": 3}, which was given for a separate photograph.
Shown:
{"hour": 4, "minute": 36, "second": 50}
